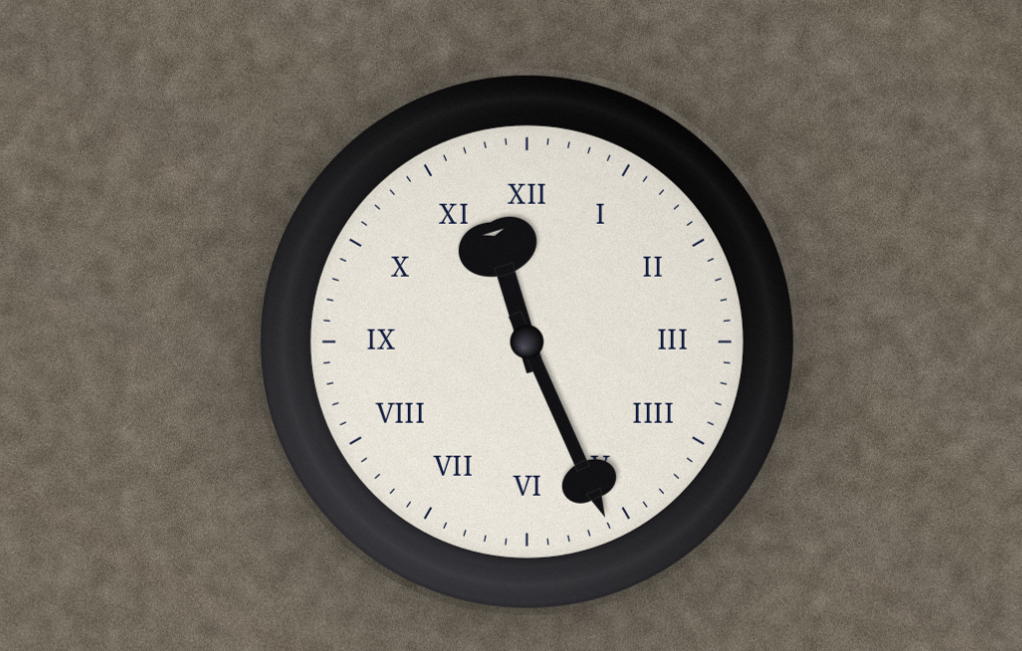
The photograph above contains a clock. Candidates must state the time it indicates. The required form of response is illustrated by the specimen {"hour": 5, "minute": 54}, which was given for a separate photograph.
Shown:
{"hour": 11, "minute": 26}
